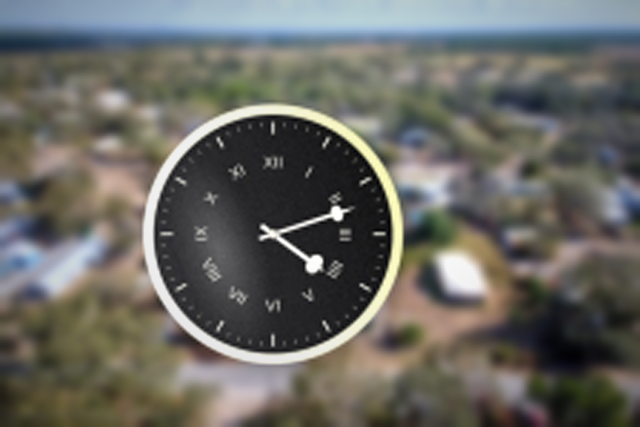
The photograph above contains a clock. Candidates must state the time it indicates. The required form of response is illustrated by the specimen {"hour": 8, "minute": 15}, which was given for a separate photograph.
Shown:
{"hour": 4, "minute": 12}
